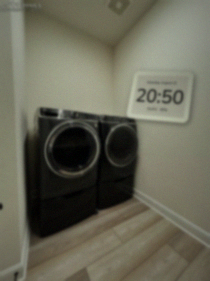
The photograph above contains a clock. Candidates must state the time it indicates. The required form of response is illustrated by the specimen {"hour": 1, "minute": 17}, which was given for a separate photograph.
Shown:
{"hour": 20, "minute": 50}
